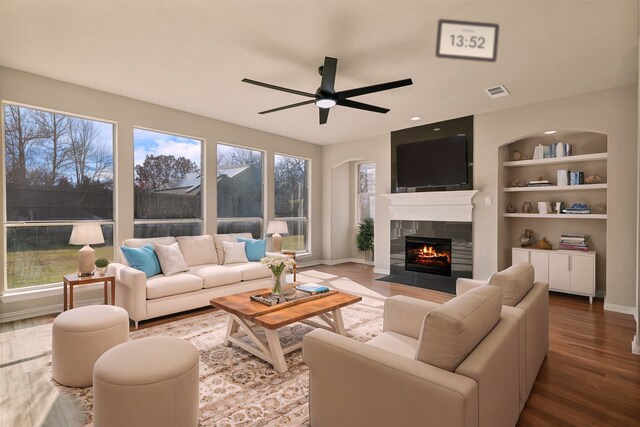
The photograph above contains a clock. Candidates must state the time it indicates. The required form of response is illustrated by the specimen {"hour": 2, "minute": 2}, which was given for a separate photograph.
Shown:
{"hour": 13, "minute": 52}
